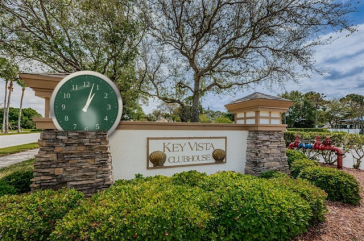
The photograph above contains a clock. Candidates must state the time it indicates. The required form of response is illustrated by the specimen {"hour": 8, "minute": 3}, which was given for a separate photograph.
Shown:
{"hour": 1, "minute": 3}
